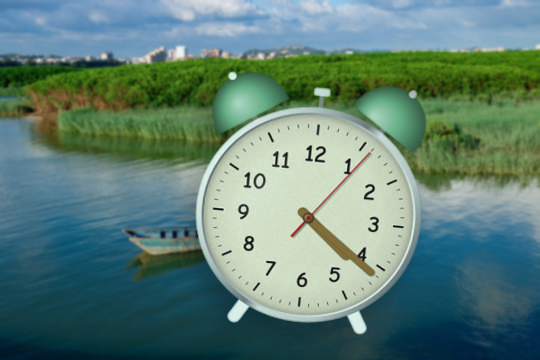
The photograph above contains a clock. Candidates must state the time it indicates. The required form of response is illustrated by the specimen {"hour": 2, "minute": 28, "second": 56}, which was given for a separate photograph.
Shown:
{"hour": 4, "minute": 21, "second": 6}
